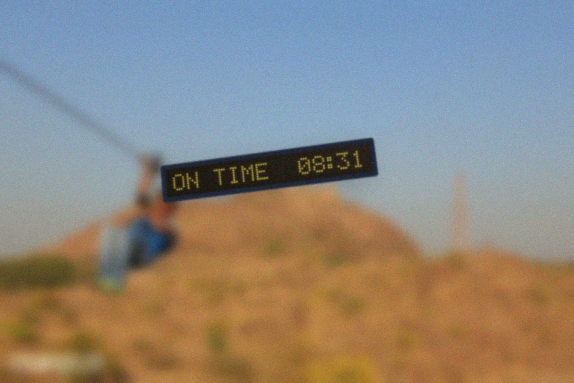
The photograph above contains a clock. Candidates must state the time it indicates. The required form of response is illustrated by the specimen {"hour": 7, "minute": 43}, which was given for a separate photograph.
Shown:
{"hour": 8, "minute": 31}
